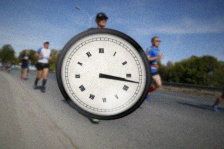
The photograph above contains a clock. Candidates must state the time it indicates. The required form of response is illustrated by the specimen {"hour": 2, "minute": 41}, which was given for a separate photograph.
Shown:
{"hour": 3, "minute": 17}
